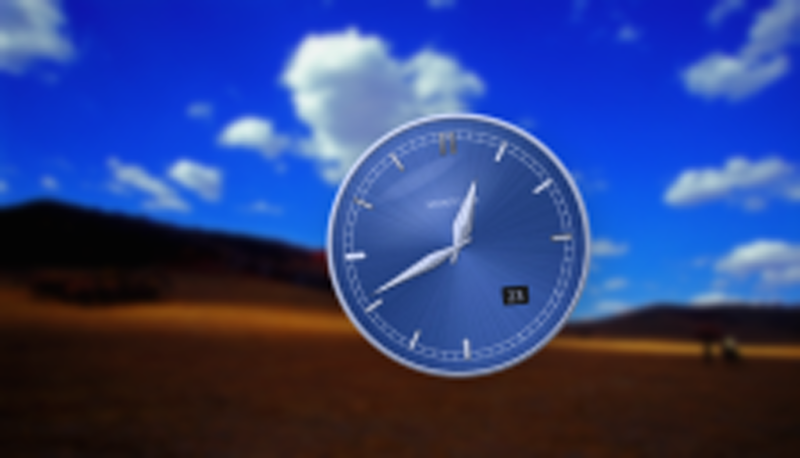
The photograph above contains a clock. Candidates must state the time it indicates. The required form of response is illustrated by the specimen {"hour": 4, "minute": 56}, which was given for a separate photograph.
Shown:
{"hour": 12, "minute": 41}
